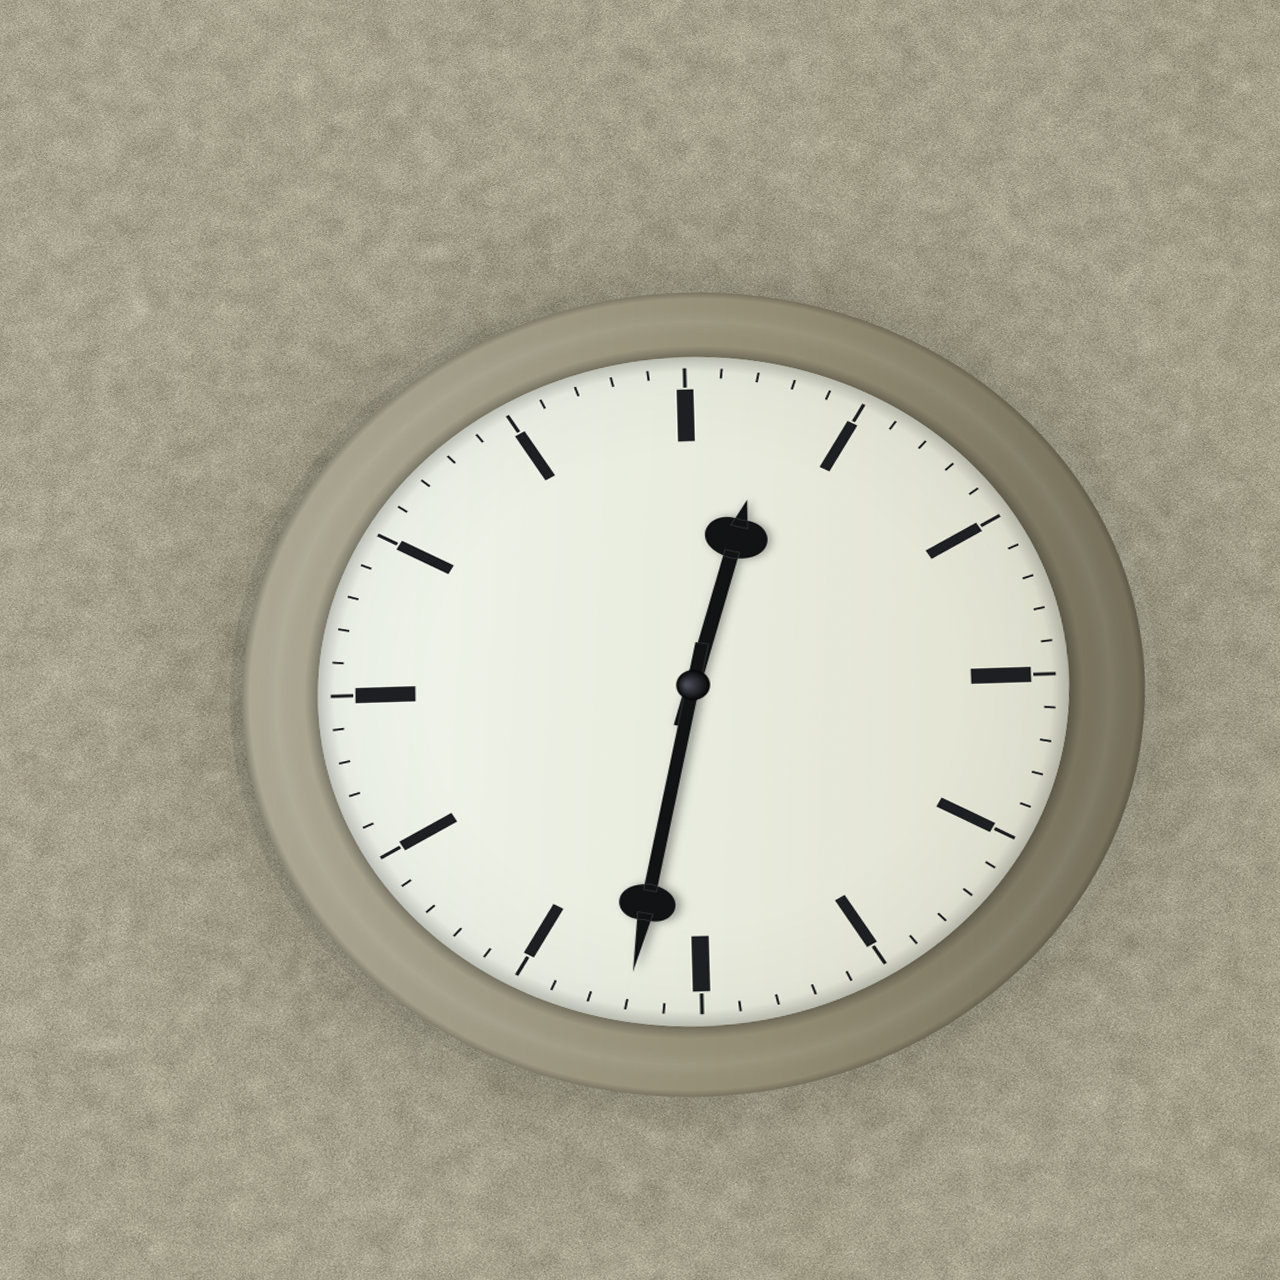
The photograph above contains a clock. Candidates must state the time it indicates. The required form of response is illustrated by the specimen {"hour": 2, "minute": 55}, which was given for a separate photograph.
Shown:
{"hour": 12, "minute": 32}
